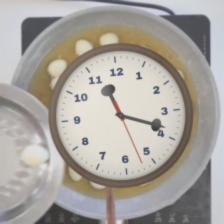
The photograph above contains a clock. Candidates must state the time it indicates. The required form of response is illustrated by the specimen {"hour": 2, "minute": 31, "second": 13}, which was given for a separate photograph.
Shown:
{"hour": 11, "minute": 18, "second": 27}
